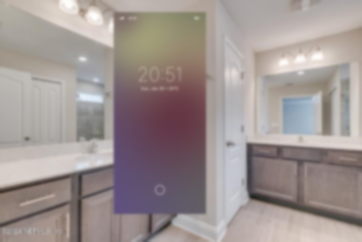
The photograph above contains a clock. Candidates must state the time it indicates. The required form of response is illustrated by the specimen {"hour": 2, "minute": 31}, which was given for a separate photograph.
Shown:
{"hour": 20, "minute": 51}
